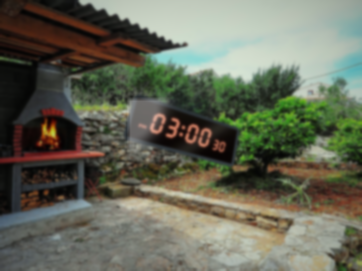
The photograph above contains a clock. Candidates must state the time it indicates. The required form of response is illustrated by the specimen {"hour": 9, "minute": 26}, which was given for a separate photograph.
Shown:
{"hour": 3, "minute": 0}
